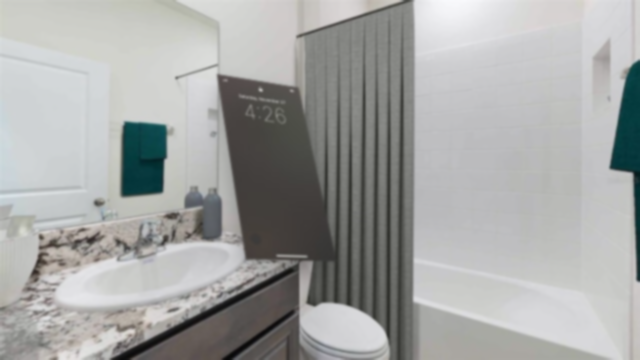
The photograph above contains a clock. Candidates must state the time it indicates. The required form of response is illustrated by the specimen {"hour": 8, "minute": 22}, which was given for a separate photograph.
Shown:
{"hour": 4, "minute": 26}
